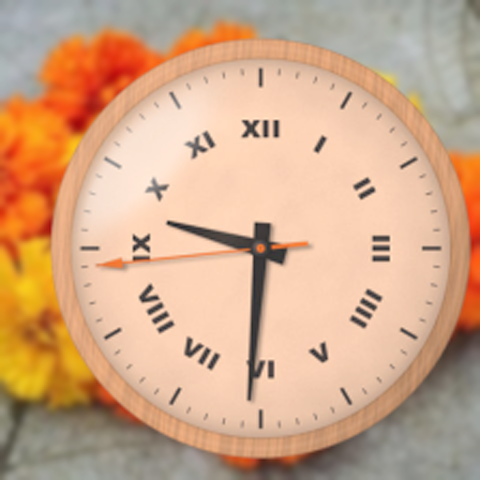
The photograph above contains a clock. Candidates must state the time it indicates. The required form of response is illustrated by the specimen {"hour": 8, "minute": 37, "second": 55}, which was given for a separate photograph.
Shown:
{"hour": 9, "minute": 30, "second": 44}
